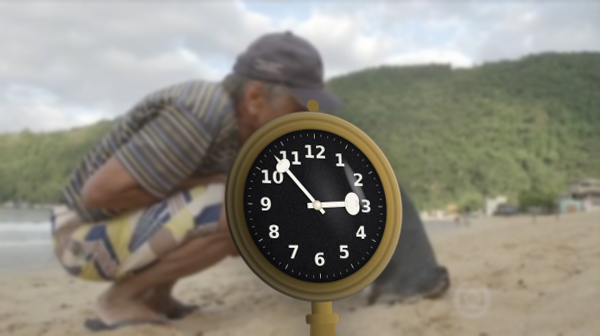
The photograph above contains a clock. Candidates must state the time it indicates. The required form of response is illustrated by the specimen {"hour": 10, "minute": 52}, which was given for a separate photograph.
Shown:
{"hour": 2, "minute": 53}
